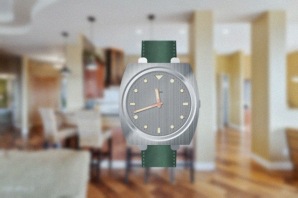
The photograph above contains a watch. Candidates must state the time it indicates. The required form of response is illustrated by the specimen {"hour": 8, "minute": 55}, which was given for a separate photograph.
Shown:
{"hour": 11, "minute": 42}
